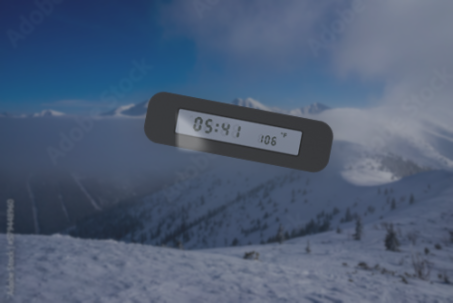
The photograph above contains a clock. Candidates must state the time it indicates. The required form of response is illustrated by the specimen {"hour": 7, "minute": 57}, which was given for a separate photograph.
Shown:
{"hour": 5, "minute": 41}
